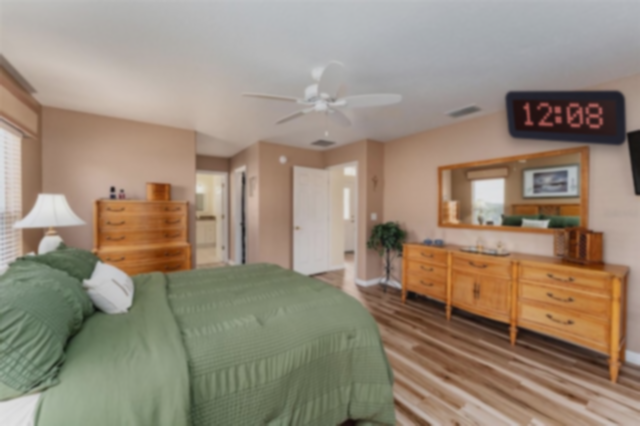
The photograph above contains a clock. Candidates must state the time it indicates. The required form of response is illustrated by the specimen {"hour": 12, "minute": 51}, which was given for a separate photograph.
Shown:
{"hour": 12, "minute": 8}
